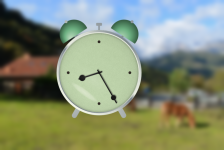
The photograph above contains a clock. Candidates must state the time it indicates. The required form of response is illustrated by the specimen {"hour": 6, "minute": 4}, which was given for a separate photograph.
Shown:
{"hour": 8, "minute": 25}
